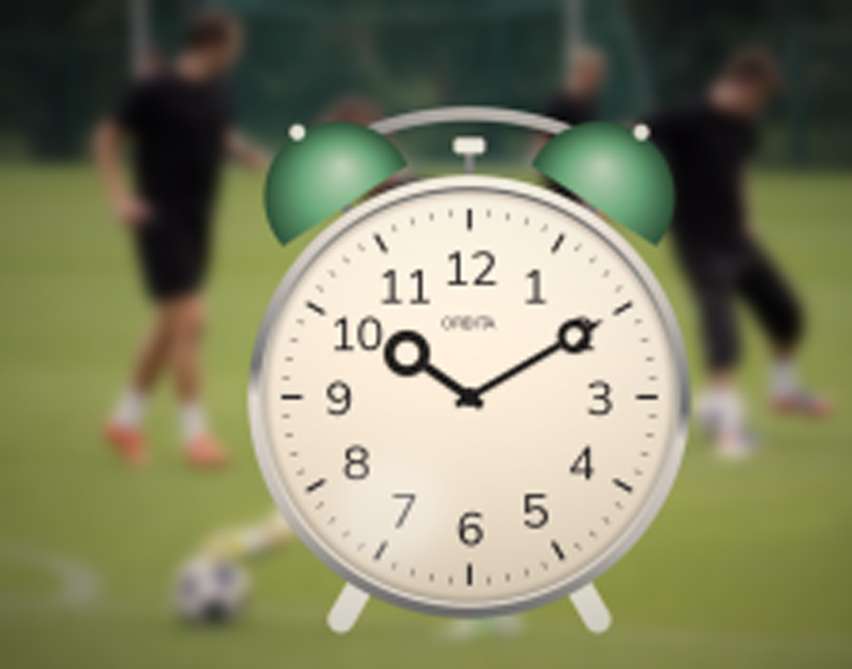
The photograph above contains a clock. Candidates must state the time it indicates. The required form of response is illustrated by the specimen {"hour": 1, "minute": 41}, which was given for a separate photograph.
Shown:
{"hour": 10, "minute": 10}
